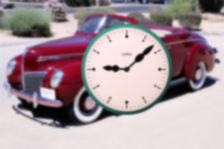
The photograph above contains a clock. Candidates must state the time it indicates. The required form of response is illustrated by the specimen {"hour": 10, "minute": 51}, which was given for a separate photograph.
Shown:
{"hour": 9, "minute": 8}
